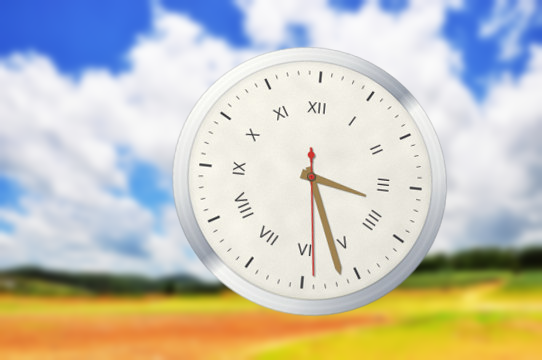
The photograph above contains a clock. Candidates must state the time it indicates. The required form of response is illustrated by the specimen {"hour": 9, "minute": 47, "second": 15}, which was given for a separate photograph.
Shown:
{"hour": 3, "minute": 26, "second": 29}
